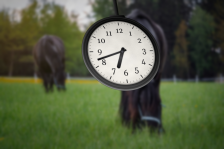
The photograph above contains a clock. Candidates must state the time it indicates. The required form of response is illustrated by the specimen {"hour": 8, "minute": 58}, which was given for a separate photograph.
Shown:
{"hour": 6, "minute": 42}
